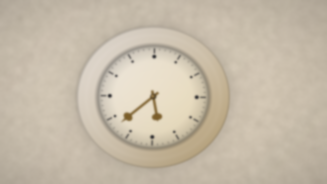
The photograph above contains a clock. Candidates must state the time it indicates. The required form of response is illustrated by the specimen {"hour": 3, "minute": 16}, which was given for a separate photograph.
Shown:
{"hour": 5, "minute": 38}
